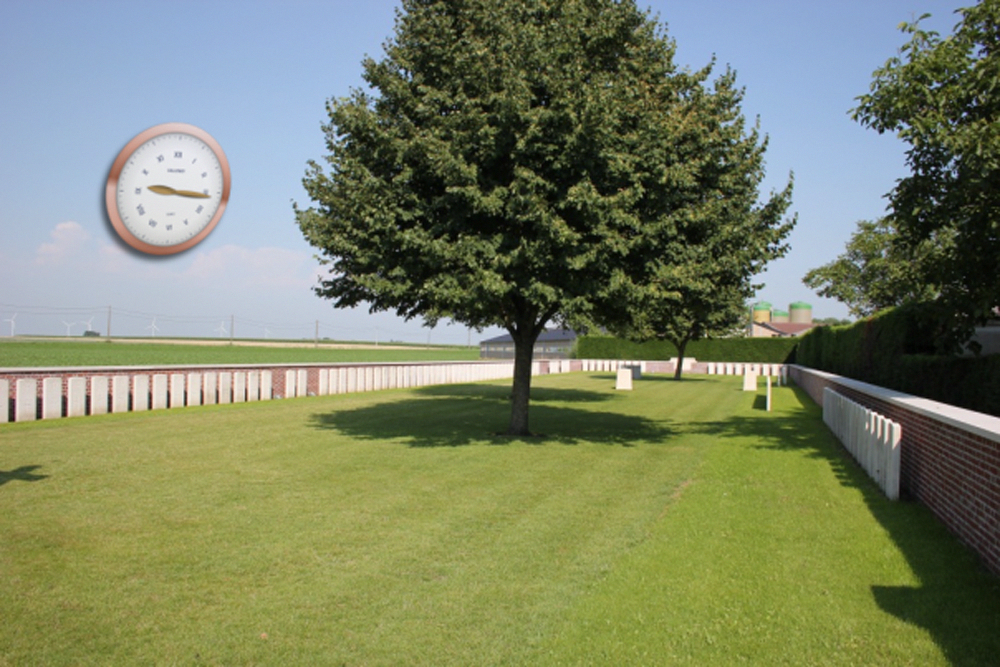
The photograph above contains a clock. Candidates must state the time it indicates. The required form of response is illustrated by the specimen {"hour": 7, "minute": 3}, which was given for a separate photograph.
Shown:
{"hour": 9, "minute": 16}
